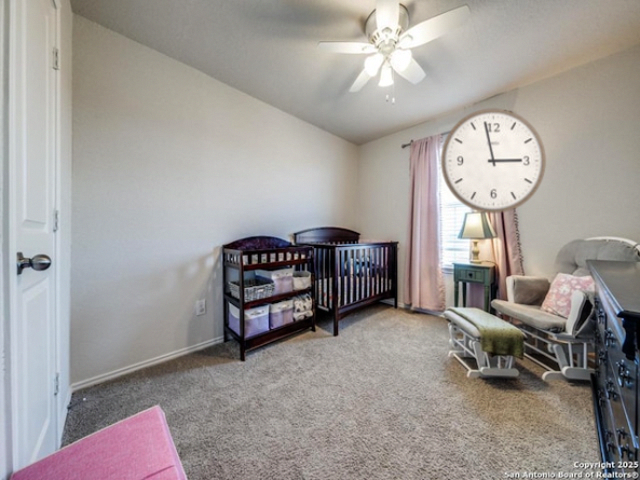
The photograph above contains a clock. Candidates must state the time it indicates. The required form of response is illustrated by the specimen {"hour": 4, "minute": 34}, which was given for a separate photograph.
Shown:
{"hour": 2, "minute": 58}
